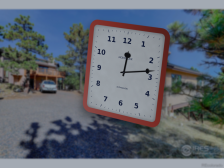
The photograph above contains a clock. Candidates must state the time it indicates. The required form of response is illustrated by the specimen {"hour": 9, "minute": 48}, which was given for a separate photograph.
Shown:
{"hour": 12, "minute": 13}
